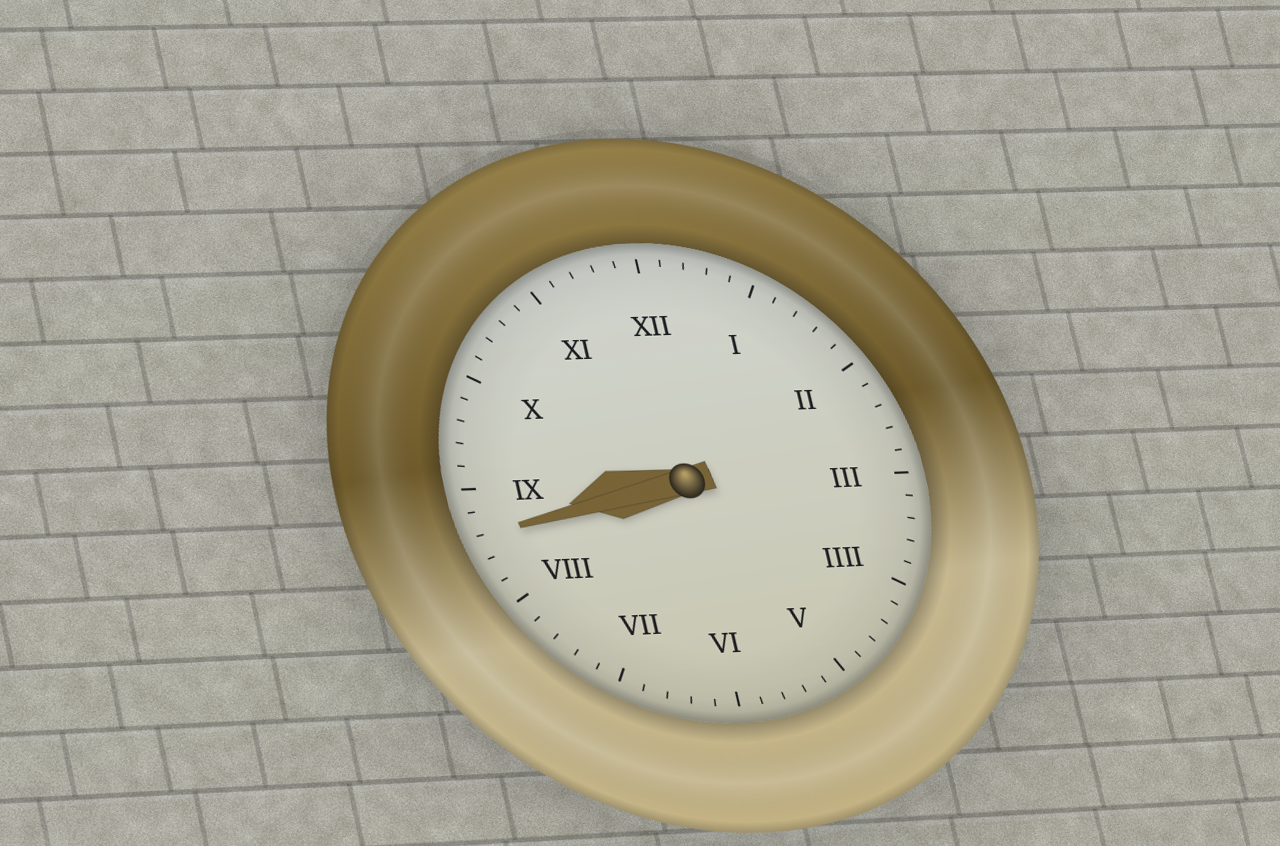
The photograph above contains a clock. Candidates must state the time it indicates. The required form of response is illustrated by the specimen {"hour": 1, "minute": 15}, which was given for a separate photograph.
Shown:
{"hour": 8, "minute": 43}
